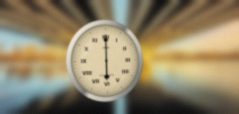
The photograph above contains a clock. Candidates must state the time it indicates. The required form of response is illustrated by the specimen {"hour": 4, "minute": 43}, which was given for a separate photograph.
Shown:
{"hour": 6, "minute": 0}
